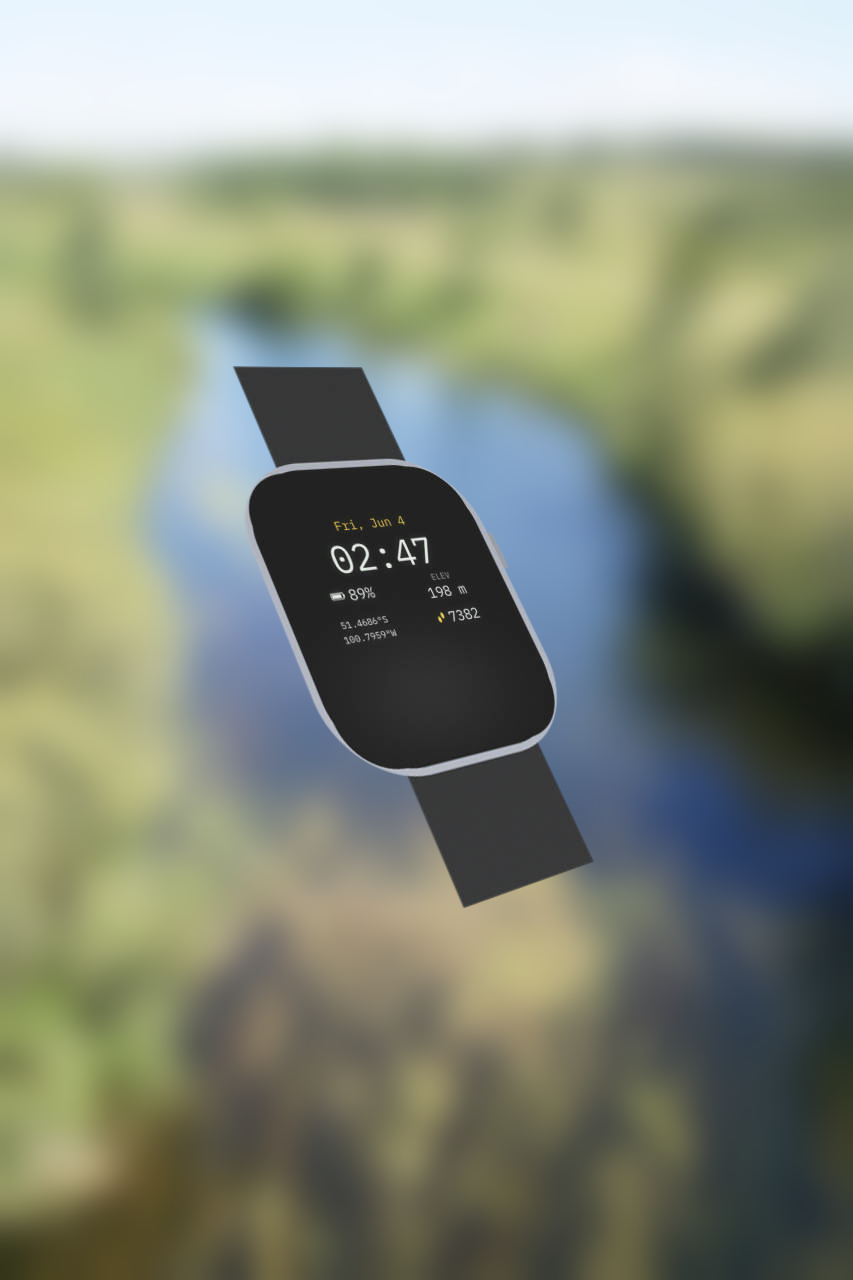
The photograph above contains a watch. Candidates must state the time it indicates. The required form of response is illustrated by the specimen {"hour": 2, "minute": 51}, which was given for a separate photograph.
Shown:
{"hour": 2, "minute": 47}
